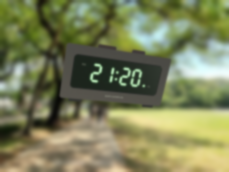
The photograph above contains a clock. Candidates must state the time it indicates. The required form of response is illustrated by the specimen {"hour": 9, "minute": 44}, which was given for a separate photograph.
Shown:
{"hour": 21, "minute": 20}
